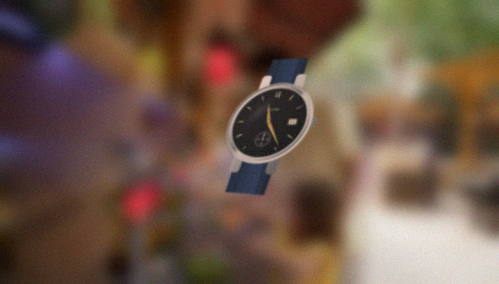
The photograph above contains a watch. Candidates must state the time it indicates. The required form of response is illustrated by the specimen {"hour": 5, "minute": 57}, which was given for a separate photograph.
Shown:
{"hour": 11, "minute": 24}
